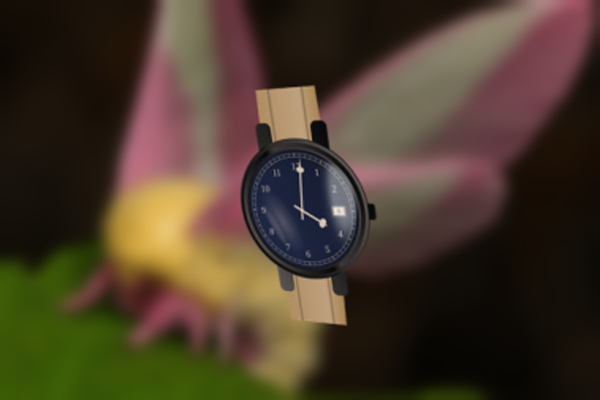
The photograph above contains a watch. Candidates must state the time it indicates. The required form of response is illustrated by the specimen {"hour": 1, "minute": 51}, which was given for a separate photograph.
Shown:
{"hour": 4, "minute": 1}
